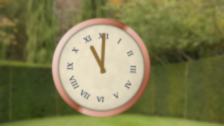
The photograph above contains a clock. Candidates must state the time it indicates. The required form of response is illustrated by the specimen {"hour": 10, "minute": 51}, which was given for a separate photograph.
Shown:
{"hour": 11, "minute": 0}
